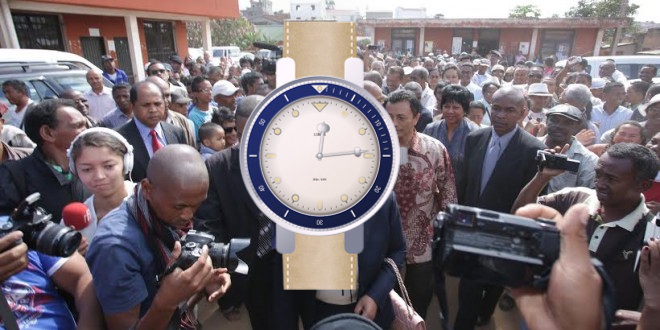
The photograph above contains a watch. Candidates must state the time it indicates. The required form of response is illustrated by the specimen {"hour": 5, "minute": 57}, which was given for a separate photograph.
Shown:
{"hour": 12, "minute": 14}
